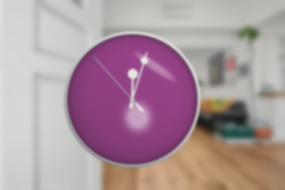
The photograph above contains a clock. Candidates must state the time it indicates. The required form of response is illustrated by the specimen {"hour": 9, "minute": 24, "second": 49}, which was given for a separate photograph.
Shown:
{"hour": 12, "minute": 2, "second": 53}
